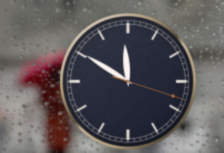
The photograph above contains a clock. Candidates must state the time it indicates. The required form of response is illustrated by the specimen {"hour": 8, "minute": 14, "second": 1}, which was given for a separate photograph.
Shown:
{"hour": 11, "minute": 50, "second": 18}
